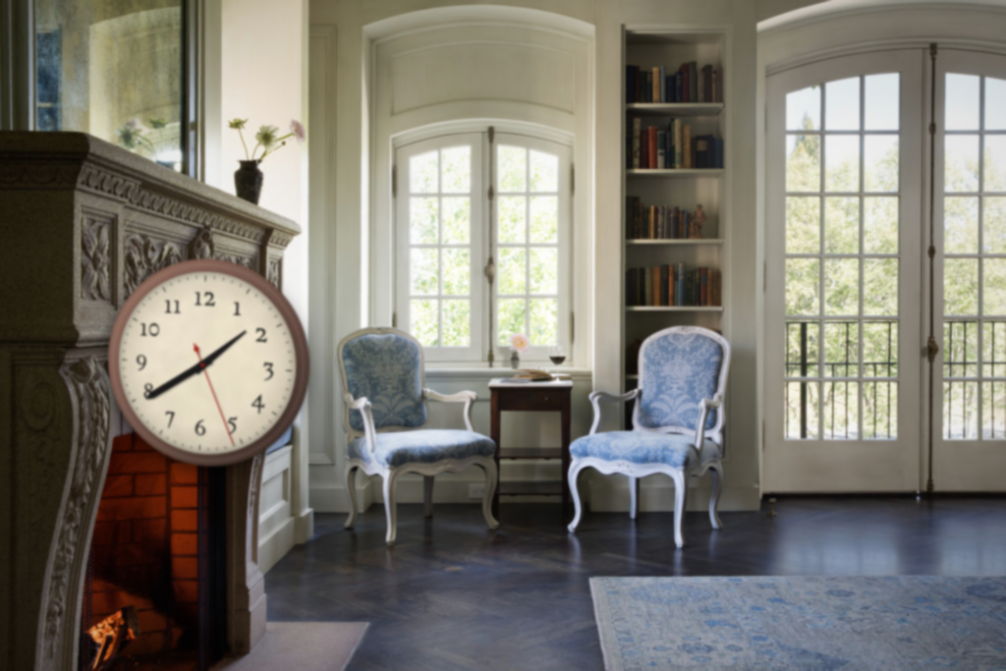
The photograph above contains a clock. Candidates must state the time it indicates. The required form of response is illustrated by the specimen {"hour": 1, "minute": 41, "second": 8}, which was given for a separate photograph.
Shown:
{"hour": 1, "minute": 39, "second": 26}
